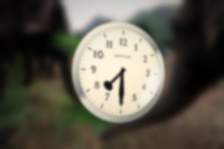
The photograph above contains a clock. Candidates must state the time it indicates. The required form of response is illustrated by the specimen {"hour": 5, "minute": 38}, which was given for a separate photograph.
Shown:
{"hour": 7, "minute": 30}
